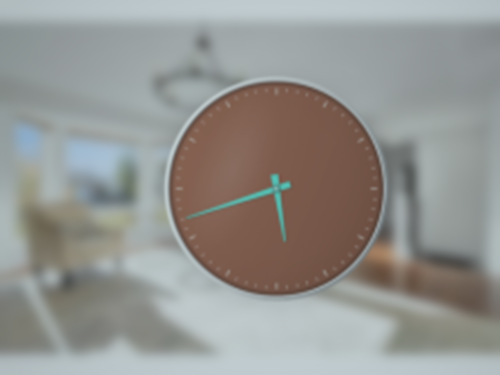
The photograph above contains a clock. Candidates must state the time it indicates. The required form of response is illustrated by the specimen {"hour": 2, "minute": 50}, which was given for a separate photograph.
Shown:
{"hour": 5, "minute": 42}
